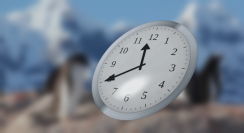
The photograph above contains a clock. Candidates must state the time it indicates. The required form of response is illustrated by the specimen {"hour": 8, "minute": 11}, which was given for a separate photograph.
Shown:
{"hour": 11, "minute": 40}
